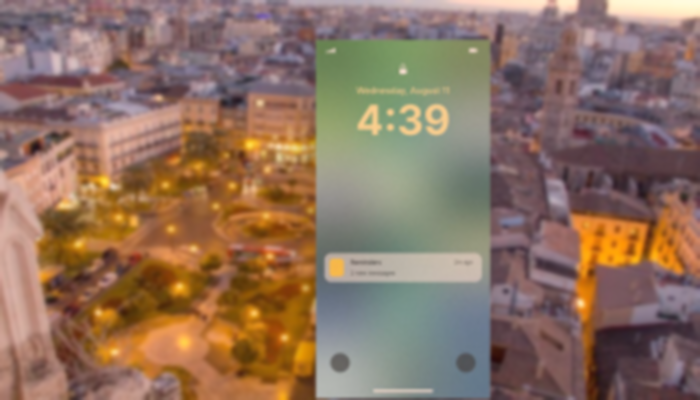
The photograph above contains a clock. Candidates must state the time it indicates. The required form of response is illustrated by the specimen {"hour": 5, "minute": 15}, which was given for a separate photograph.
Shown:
{"hour": 4, "minute": 39}
